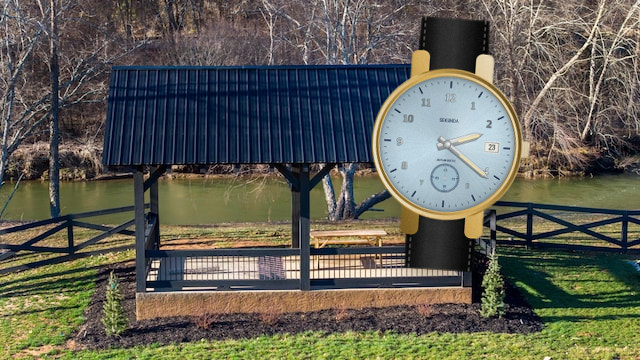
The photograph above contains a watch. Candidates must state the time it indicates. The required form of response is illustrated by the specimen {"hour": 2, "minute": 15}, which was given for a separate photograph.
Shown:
{"hour": 2, "minute": 21}
